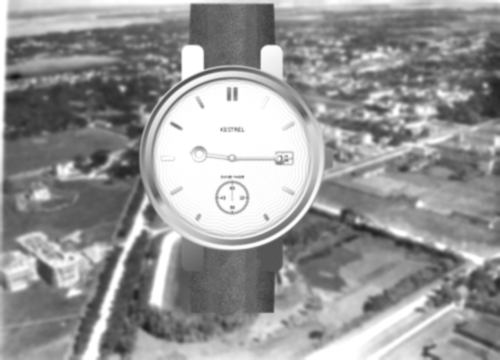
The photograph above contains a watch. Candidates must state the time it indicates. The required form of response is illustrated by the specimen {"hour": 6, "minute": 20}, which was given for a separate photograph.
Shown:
{"hour": 9, "minute": 15}
